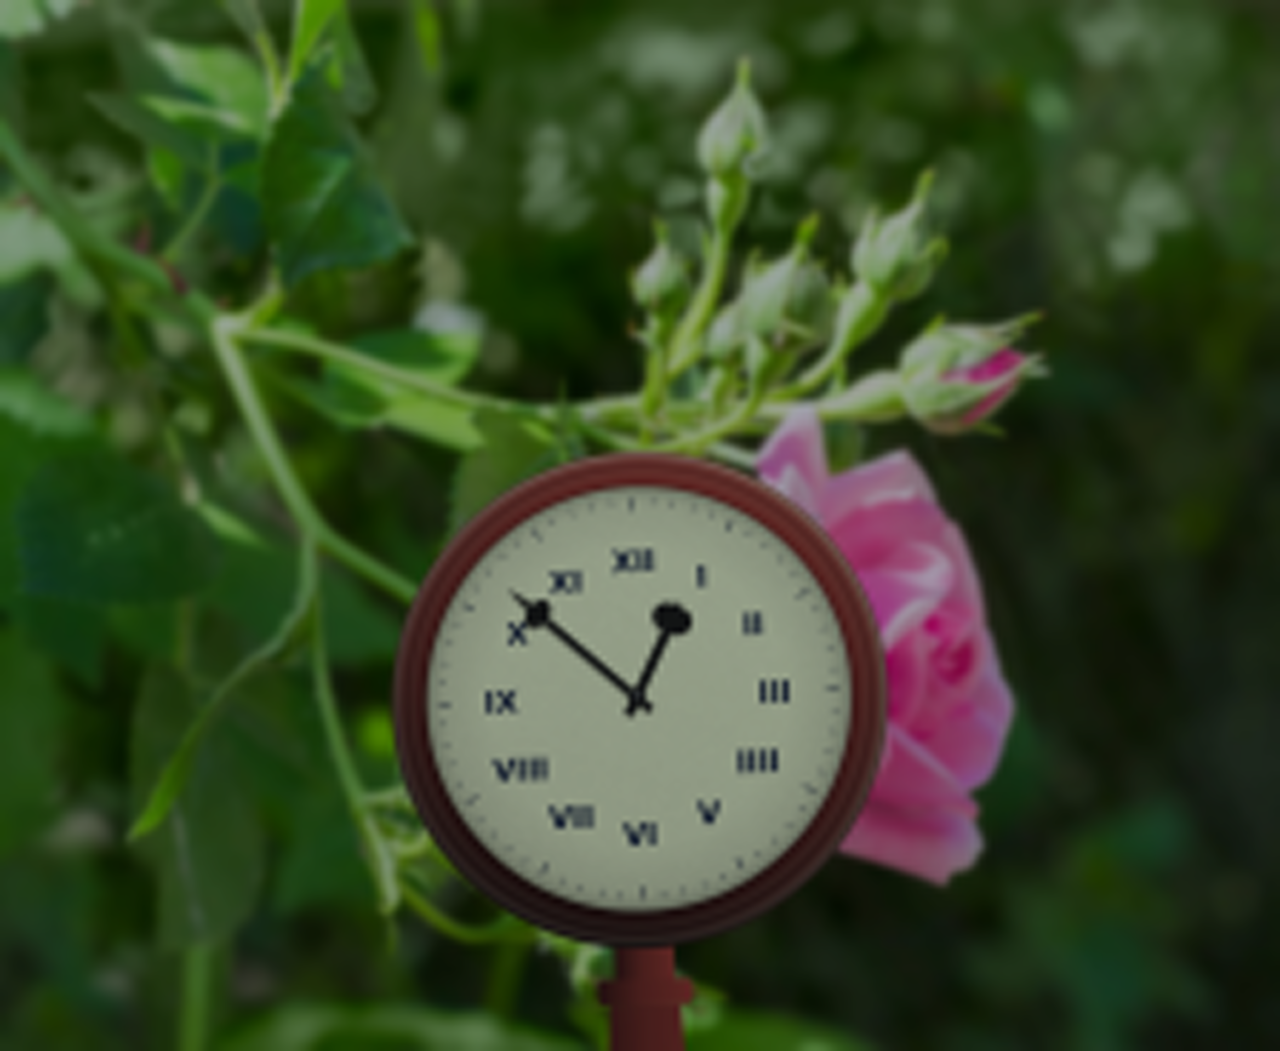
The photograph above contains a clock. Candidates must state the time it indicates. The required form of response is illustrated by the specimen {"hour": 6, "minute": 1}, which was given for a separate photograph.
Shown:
{"hour": 12, "minute": 52}
